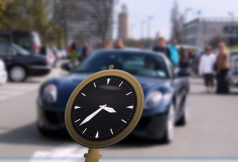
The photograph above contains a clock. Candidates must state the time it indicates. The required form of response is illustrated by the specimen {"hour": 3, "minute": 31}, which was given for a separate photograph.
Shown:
{"hour": 3, "minute": 38}
